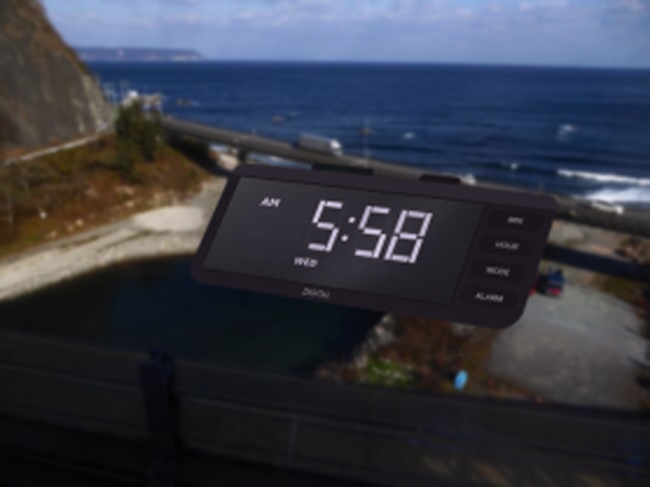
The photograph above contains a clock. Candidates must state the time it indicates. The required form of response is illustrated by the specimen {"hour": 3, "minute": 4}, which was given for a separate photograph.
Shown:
{"hour": 5, "minute": 58}
